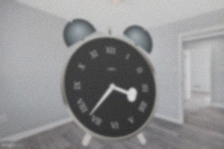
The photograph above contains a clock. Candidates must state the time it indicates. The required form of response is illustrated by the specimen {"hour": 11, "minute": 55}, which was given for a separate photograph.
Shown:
{"hour": 3, "minute": 37}
